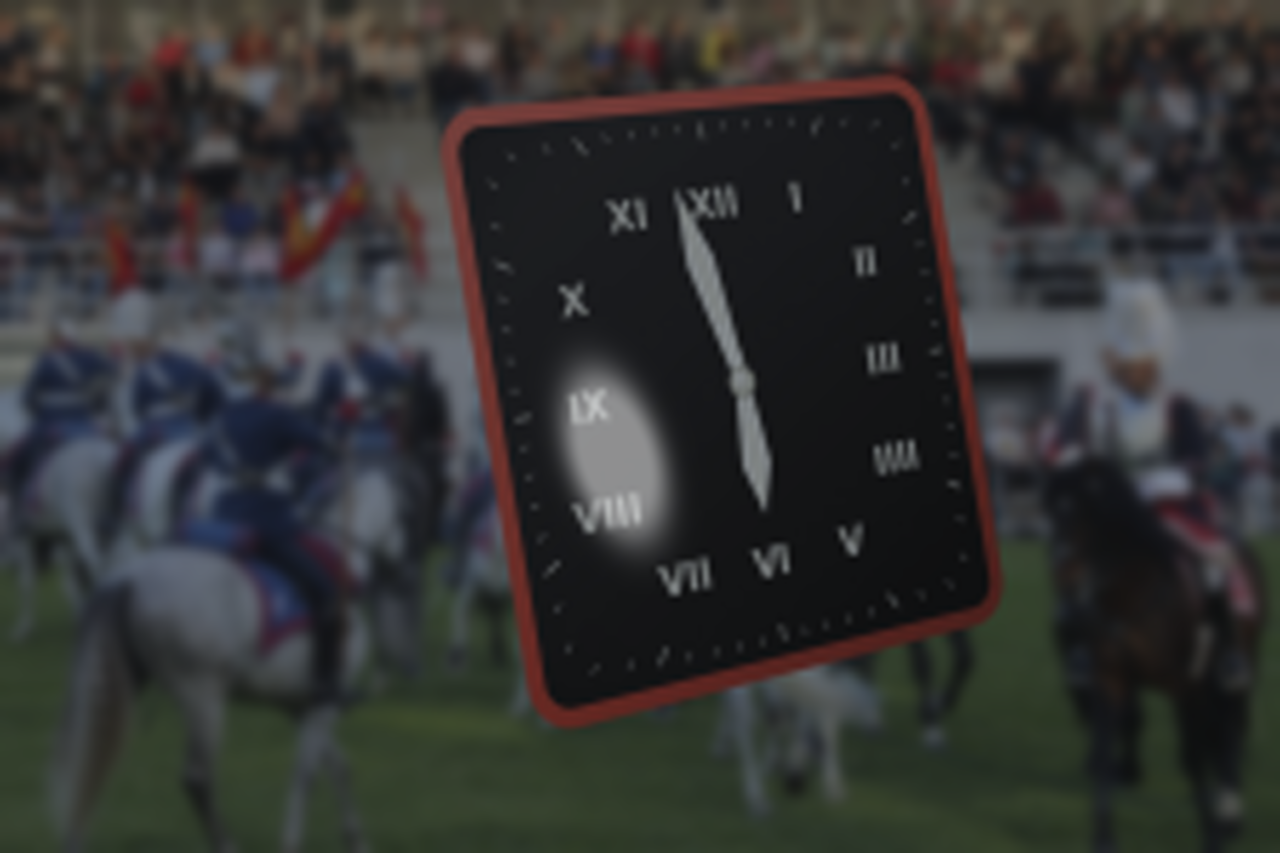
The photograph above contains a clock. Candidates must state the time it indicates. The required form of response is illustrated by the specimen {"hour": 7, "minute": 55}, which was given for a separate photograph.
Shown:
{"hour": 5, "minute": 58}
